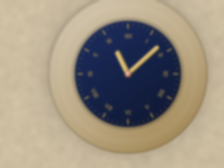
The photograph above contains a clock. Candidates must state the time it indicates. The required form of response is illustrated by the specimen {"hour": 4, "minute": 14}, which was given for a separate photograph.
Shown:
{"hour": 11, "minute": 8}
